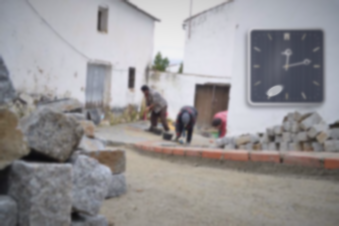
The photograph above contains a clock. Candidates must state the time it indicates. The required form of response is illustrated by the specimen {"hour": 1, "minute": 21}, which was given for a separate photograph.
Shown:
{"hour": 12, "minute": 13}
